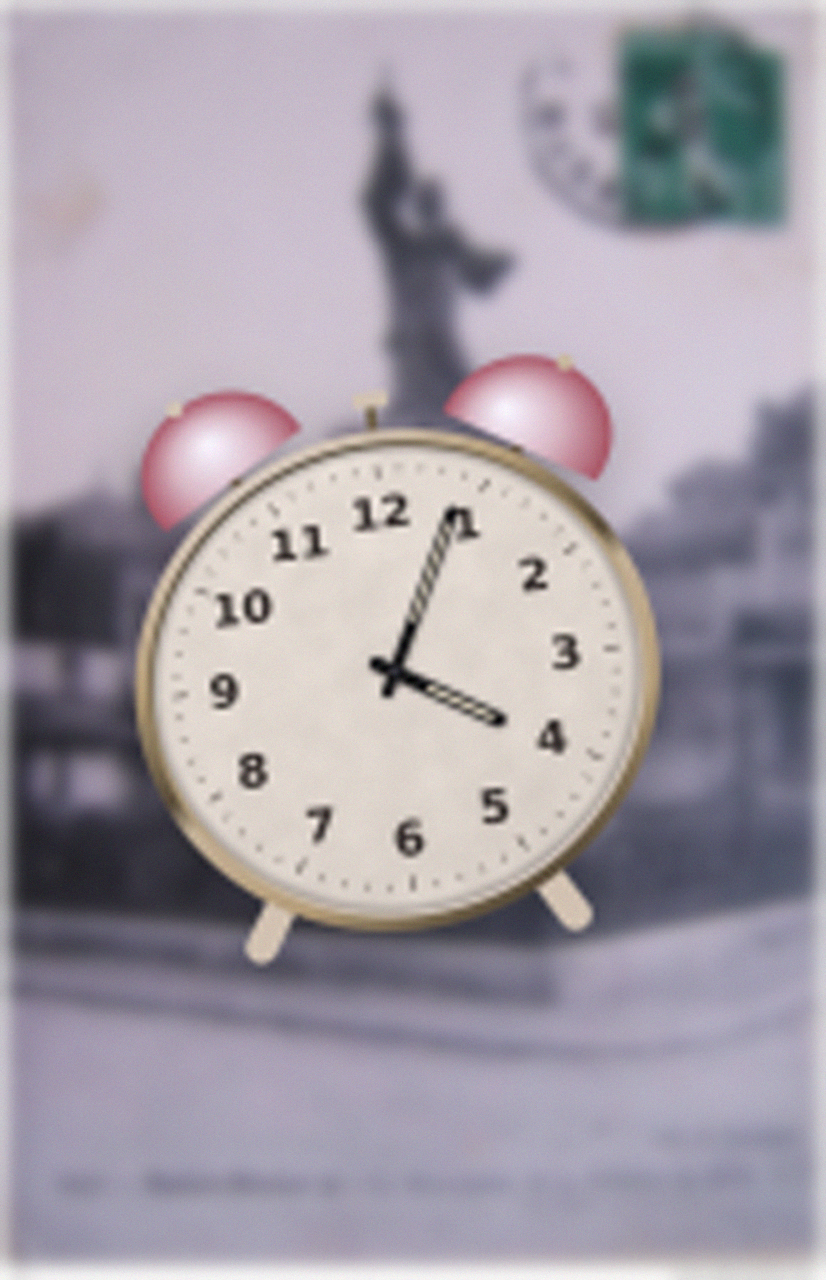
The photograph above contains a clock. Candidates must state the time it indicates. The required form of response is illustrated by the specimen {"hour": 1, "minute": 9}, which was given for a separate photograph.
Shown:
{"hour": 4, "minute": 4}
